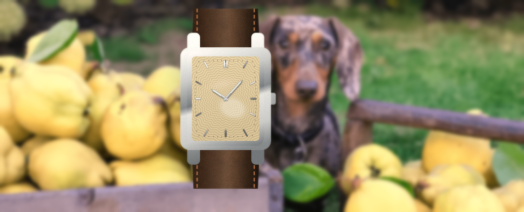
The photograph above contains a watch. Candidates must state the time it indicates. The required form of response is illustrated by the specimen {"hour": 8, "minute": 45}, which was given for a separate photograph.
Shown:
{"hour": 10, "minute": 7}
